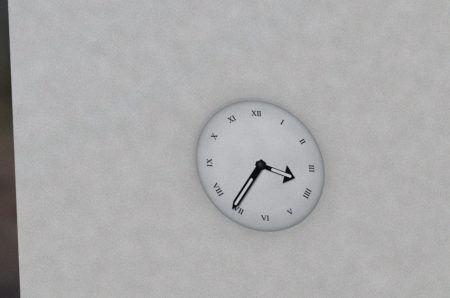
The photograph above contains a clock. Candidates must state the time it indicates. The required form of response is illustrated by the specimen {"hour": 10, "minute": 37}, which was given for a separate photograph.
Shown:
{"hour": 3, "minute": 36}
